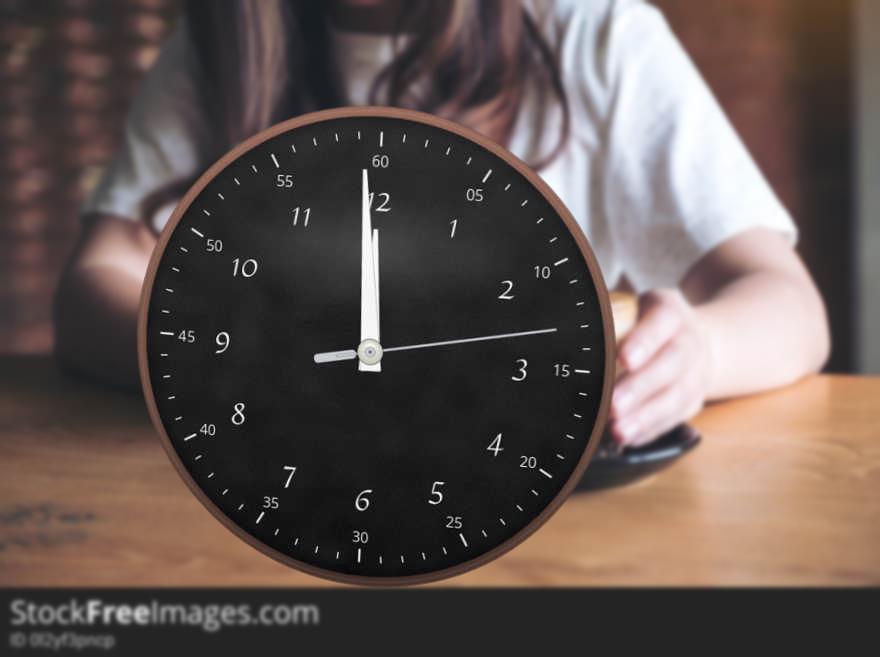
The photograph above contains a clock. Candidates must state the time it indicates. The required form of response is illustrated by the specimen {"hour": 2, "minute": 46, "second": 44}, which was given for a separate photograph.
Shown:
{"hour": 11, "minute": 59, "second": 13}
